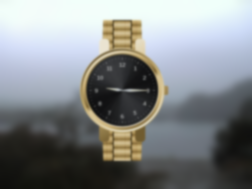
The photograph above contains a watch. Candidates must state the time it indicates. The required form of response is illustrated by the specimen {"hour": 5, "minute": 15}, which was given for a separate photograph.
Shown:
{"hour": 9, "minute": 15}
